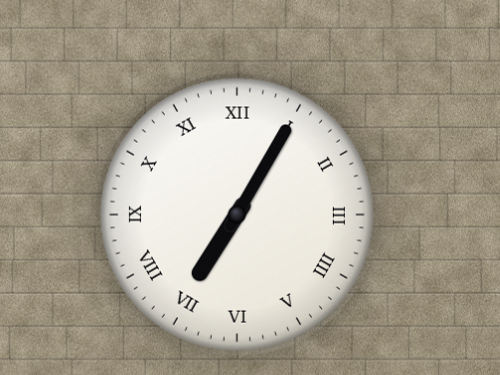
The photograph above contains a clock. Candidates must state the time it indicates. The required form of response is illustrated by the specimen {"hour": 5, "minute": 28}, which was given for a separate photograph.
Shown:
{"hour": 7, "minute": 5}
